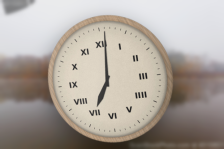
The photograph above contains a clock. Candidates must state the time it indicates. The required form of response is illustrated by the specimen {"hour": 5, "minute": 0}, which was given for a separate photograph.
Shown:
{"hour": 7, "minute": 1}
